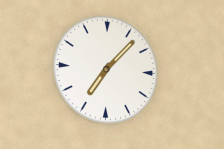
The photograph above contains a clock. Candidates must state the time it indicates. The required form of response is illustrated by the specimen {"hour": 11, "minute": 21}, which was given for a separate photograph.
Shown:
{"hour": 7, "minute": 7}
